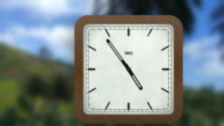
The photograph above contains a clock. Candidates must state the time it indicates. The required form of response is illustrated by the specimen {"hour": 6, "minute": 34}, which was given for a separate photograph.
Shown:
{"hour": 4, "minute": 54}
